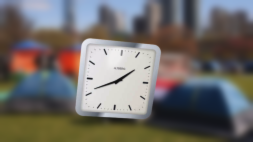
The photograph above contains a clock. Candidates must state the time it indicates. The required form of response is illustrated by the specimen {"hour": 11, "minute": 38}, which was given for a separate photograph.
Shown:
{"hour": 1, "minute": 41}
